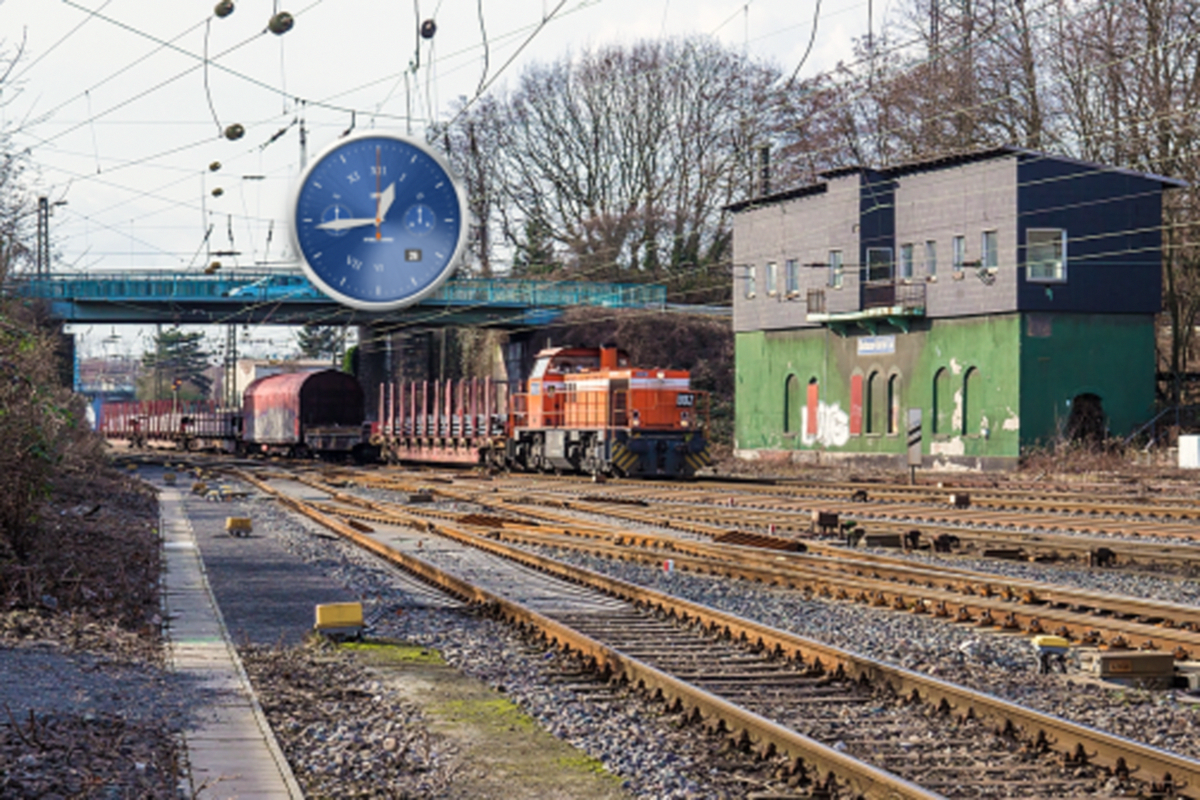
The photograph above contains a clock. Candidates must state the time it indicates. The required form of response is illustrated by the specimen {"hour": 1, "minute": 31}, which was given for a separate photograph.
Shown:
{"hour": 12, "minute": 44}
